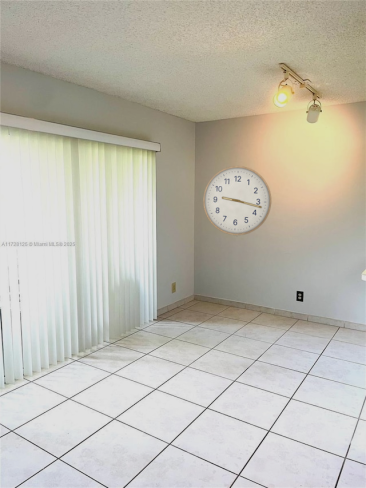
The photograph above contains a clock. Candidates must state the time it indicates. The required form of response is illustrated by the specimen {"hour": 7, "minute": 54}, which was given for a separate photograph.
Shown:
{"hour": 9, "minute": 17}
